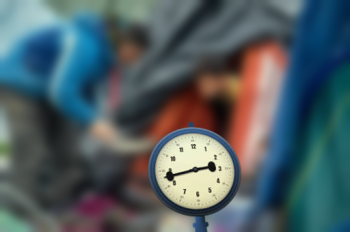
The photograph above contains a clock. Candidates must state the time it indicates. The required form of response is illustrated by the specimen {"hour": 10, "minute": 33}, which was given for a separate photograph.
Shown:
{"hour": 2, "minute": 43}
